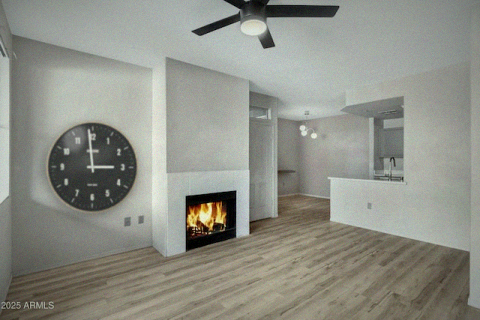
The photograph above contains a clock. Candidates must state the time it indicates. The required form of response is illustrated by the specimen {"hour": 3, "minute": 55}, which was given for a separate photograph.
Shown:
{"hour": 2, "minute": 59}
